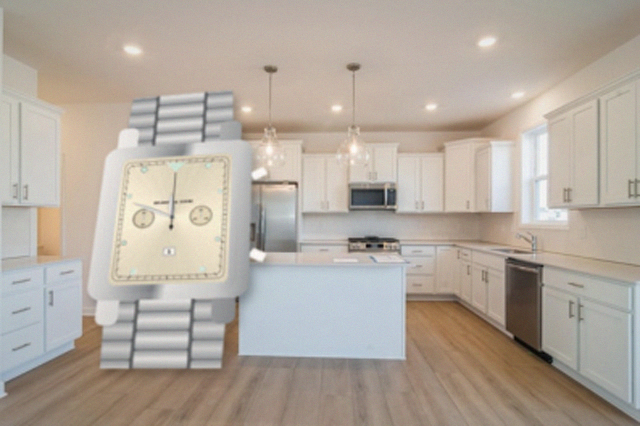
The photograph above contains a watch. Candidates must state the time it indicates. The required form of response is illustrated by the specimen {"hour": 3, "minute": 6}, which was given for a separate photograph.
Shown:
{"hour": 11, "minute": 49}
